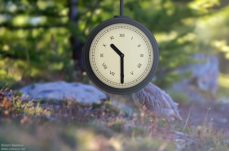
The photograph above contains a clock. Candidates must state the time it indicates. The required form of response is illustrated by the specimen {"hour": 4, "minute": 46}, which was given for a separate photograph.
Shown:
{"hour": 10, "minute": 30}
